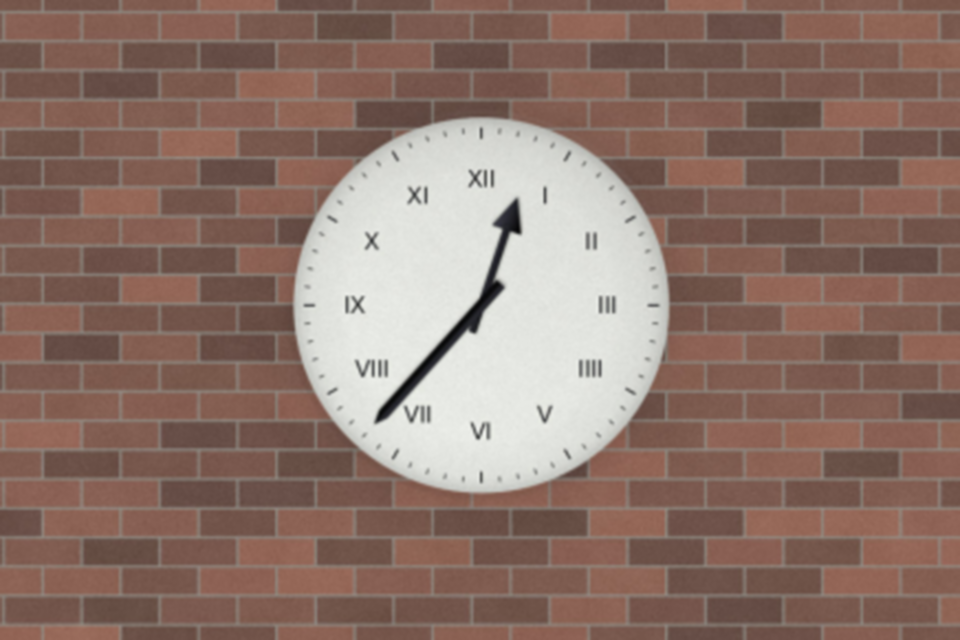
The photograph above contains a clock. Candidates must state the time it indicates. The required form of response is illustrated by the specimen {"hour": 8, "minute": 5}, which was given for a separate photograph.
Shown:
{"hour": 12, "minute": 37}
